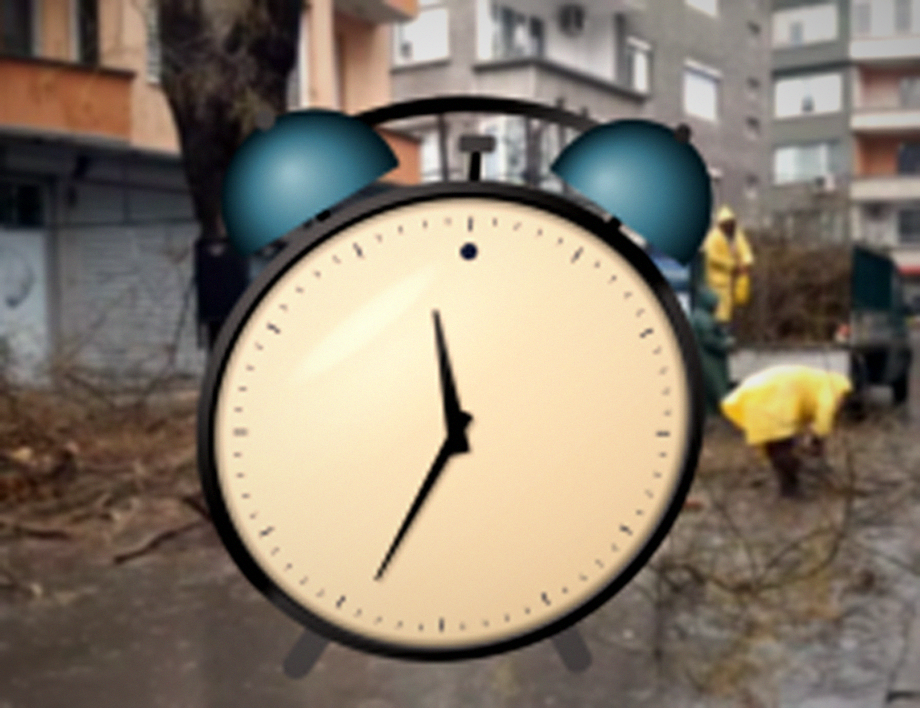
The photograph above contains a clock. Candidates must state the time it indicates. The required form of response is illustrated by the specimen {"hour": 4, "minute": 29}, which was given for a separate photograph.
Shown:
{"hour": 11, "minute": 34}
